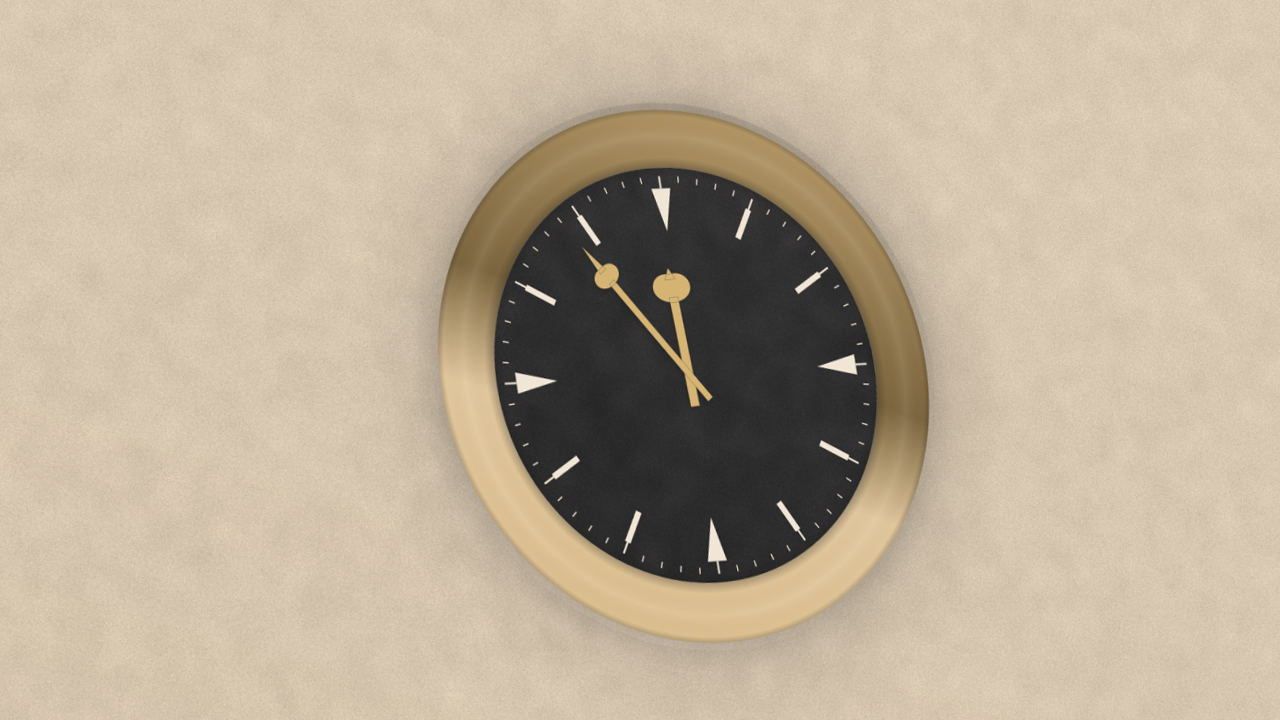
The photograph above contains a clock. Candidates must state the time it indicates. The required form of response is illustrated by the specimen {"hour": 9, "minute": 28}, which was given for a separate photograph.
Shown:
{"hour": 11, "minute": 54}
